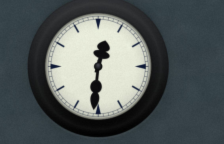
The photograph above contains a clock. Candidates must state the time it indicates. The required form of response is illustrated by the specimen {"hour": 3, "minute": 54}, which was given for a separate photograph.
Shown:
{"hour": 12, "minute": 31}
